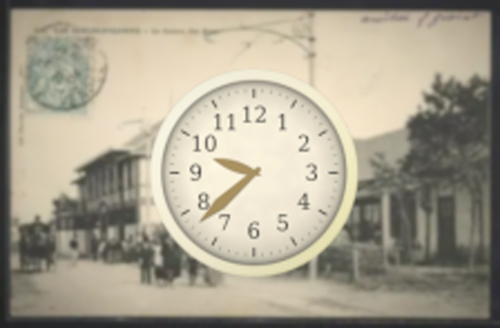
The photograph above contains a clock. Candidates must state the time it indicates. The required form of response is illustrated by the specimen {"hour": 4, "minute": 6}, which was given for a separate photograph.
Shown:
{"hour": 9, "minute": 38}
